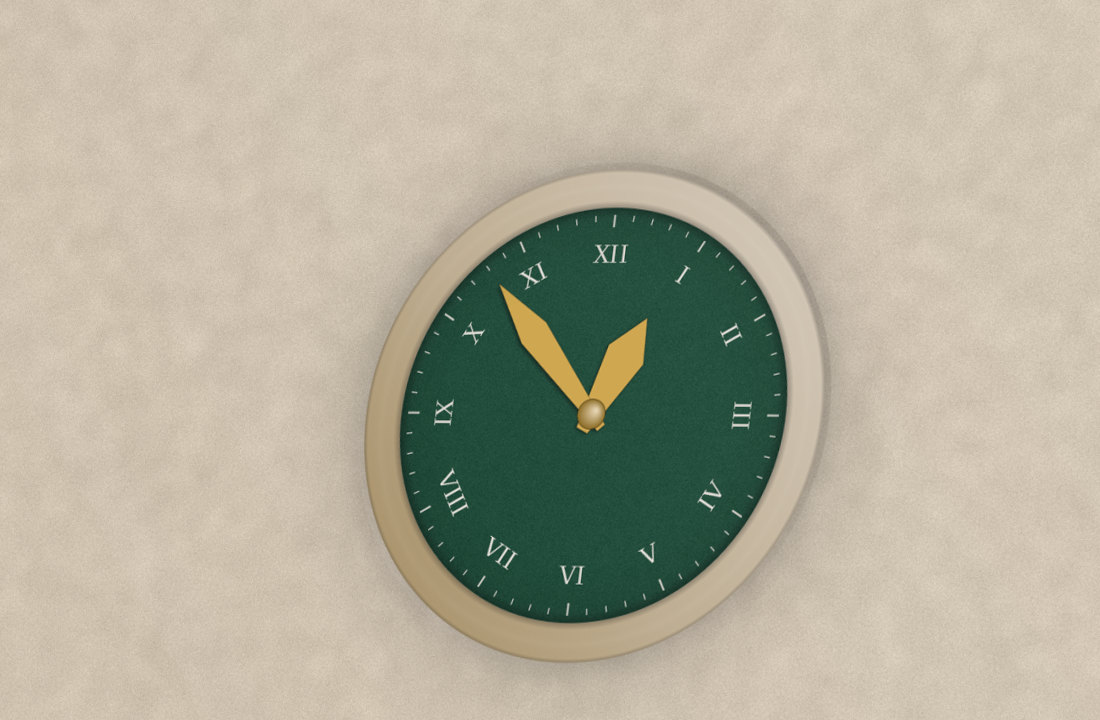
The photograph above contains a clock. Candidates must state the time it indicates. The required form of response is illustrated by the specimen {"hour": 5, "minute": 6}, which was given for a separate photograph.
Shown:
{"hour": 12, "minute": 53}
